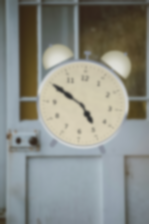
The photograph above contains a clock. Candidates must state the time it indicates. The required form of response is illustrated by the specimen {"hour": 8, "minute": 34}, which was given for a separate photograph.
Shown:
{"hour": 4, "minute": 50}
